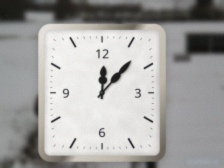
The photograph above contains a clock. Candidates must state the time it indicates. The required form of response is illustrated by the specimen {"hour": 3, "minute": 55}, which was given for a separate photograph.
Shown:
{"hour": 12, "minute": 7}
